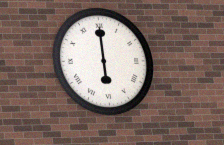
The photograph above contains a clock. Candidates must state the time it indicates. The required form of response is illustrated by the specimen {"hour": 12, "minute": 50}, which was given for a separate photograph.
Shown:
{"hour": 6, "minute": 0}
